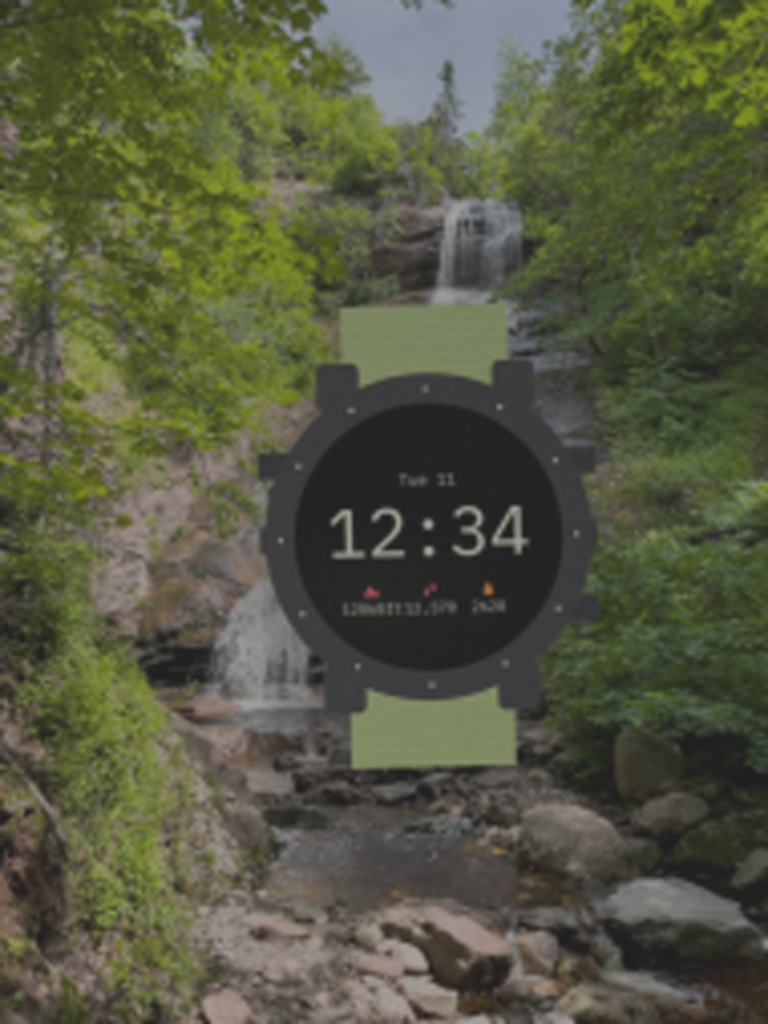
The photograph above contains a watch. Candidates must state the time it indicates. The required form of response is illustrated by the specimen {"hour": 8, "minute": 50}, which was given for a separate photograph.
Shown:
{"hour": 12, "minute": 34}
